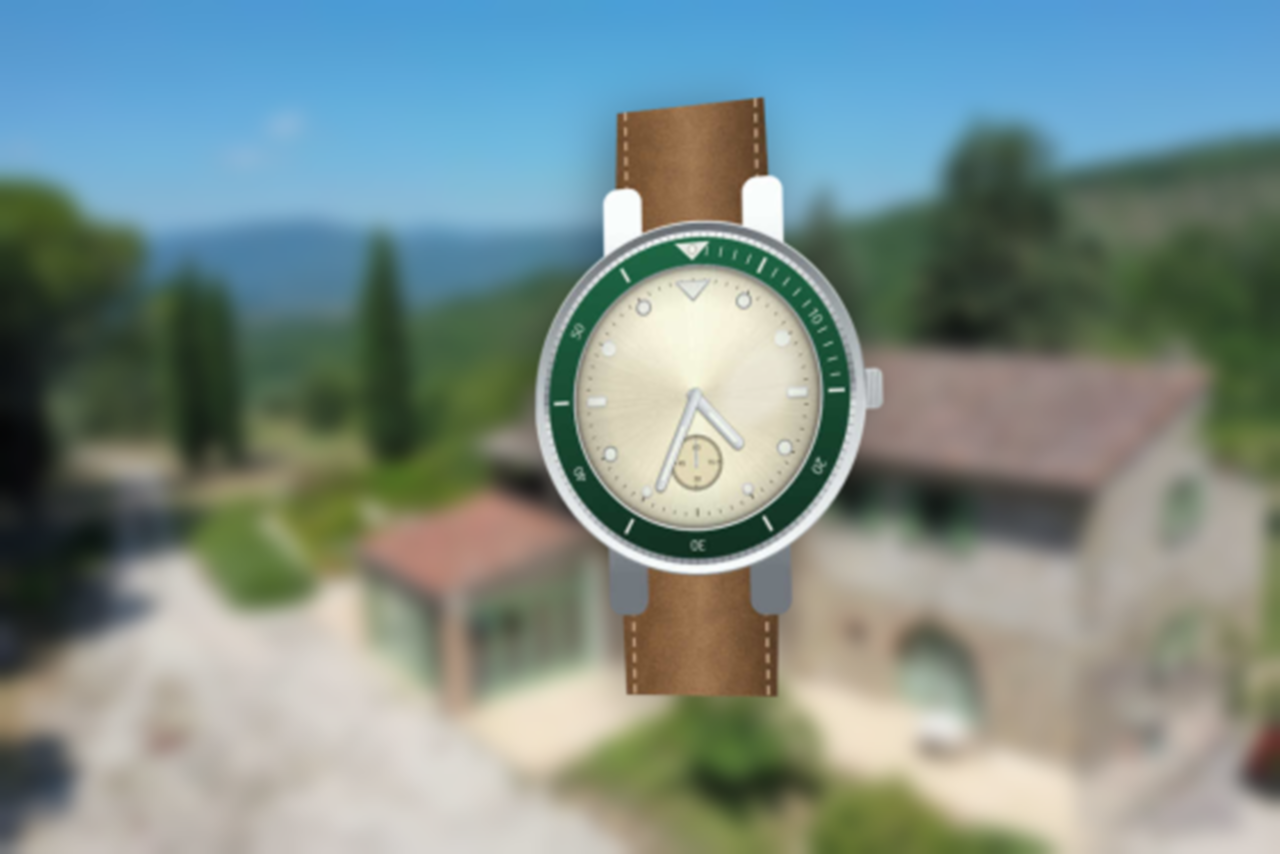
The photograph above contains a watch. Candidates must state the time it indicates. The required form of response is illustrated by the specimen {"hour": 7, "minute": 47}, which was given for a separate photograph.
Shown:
{"hour": 4, "minute": 34}
